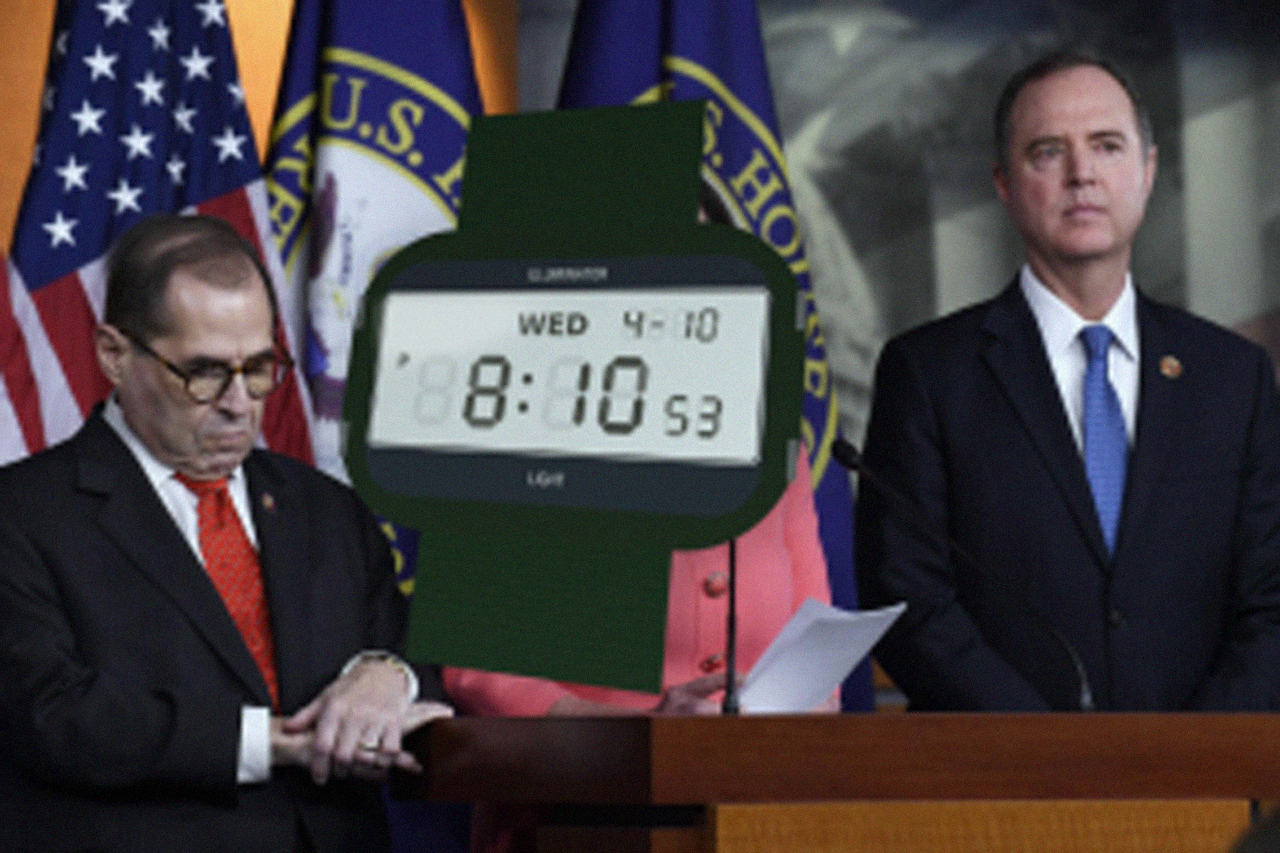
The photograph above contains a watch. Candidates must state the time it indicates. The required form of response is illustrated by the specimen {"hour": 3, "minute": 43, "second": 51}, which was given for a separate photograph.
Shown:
{"hour": 8, "minute": 10, "second": 53}
